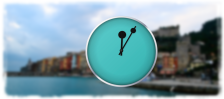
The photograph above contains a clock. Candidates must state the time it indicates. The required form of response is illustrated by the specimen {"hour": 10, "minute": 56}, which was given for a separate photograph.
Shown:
{"hour": 12, "minute": 5}
